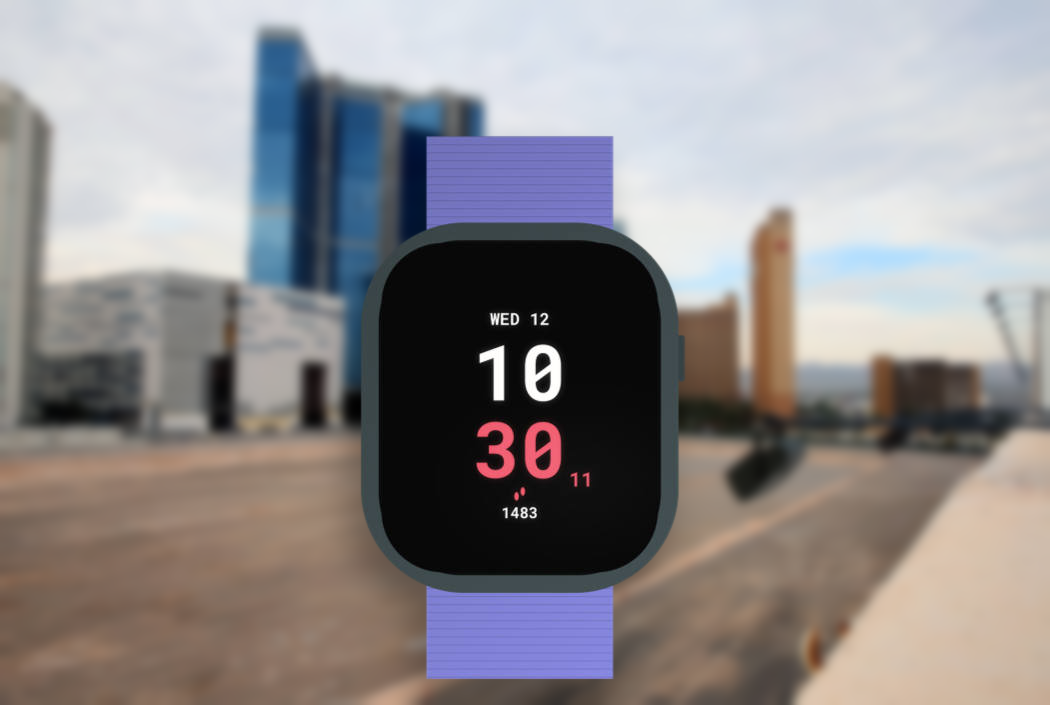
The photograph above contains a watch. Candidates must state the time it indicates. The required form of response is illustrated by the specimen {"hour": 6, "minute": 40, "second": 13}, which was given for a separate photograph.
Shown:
{"hour": 10, "minute": 30, "second": 11}
